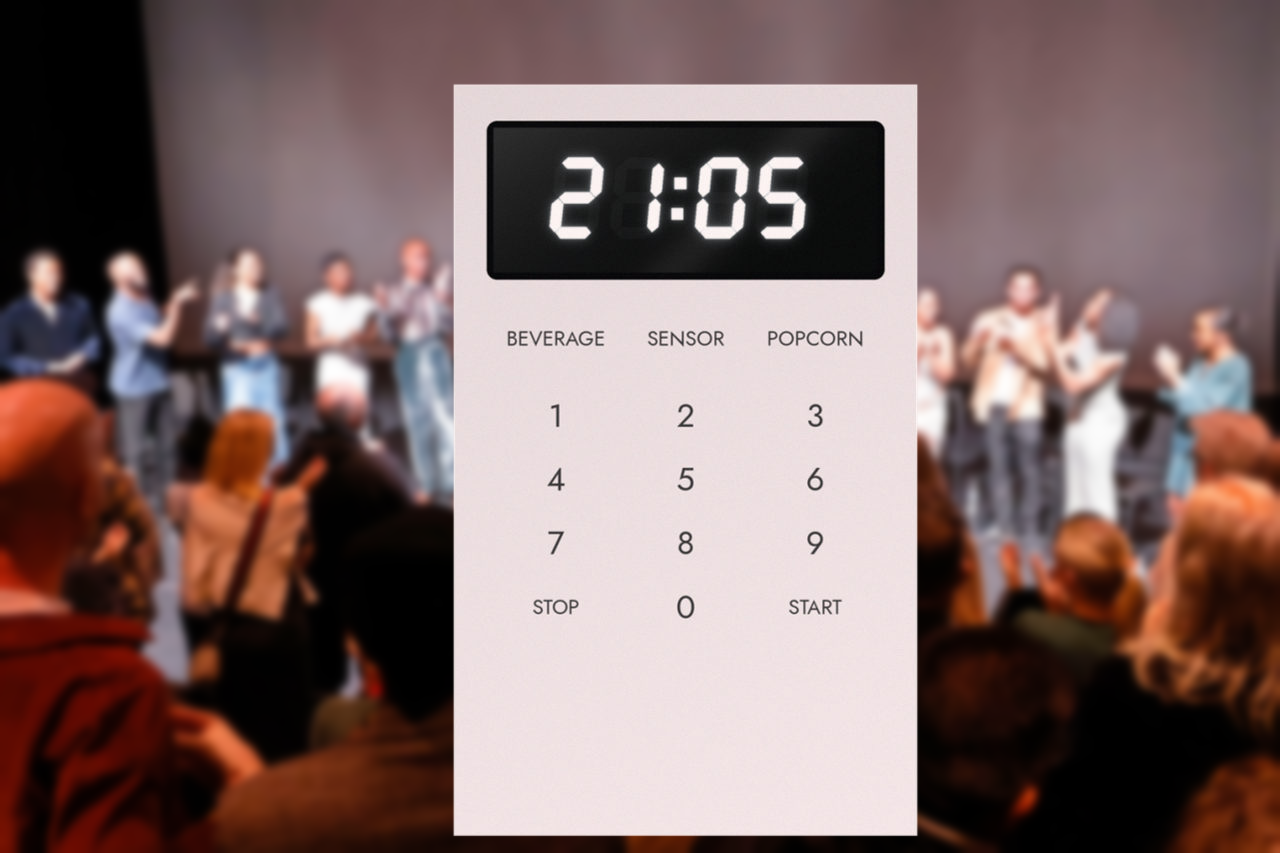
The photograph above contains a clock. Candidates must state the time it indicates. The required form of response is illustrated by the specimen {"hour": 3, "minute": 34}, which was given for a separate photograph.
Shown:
{"hour": 21, "minute": 5}
